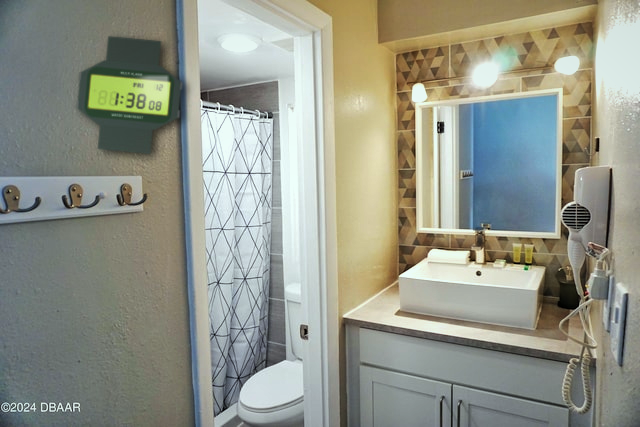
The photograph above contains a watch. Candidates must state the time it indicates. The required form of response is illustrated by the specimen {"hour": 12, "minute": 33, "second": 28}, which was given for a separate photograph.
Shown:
{"hour": 1, "minute": 38, "second": 8}
